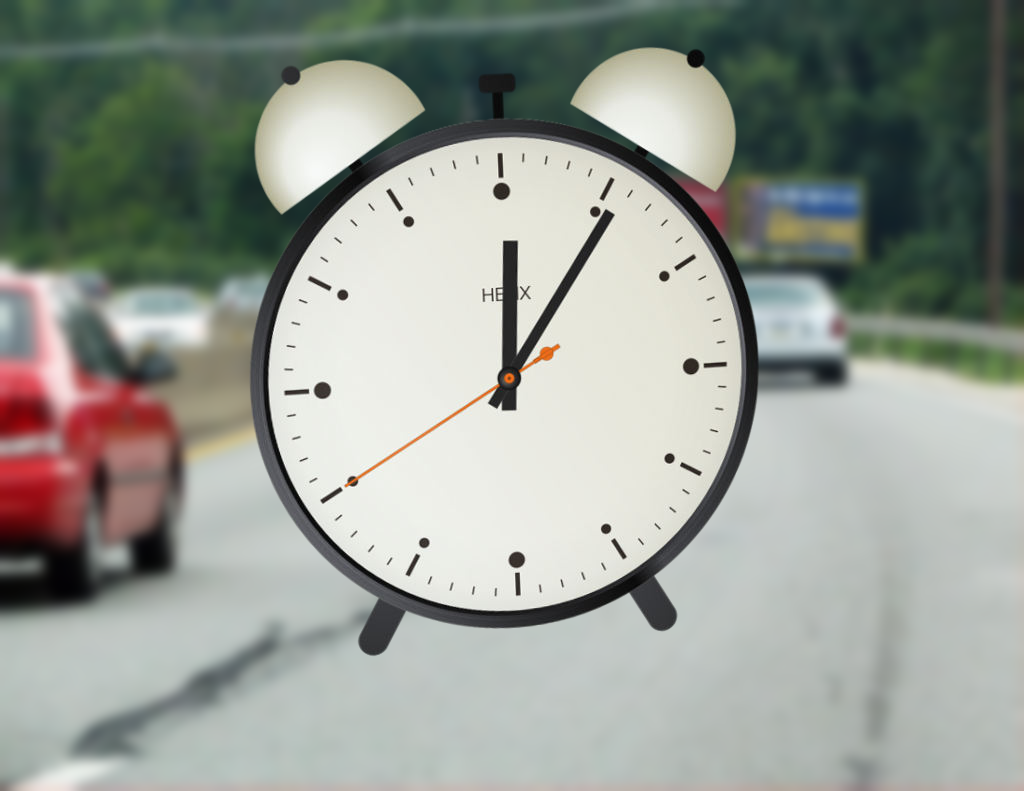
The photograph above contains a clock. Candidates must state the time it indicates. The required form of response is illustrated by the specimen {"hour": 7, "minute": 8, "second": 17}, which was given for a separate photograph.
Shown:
{"hour": 12, "minute": 5, "second": 40}
